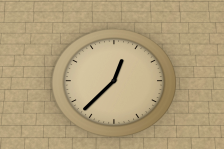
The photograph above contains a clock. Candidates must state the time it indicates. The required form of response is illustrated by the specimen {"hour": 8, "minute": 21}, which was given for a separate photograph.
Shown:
{"hour": 12, "minute": 37}
